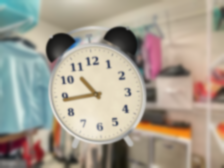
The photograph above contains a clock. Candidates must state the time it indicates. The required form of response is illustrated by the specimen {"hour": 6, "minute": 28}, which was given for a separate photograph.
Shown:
{"hour": 10, "minute": 44}
